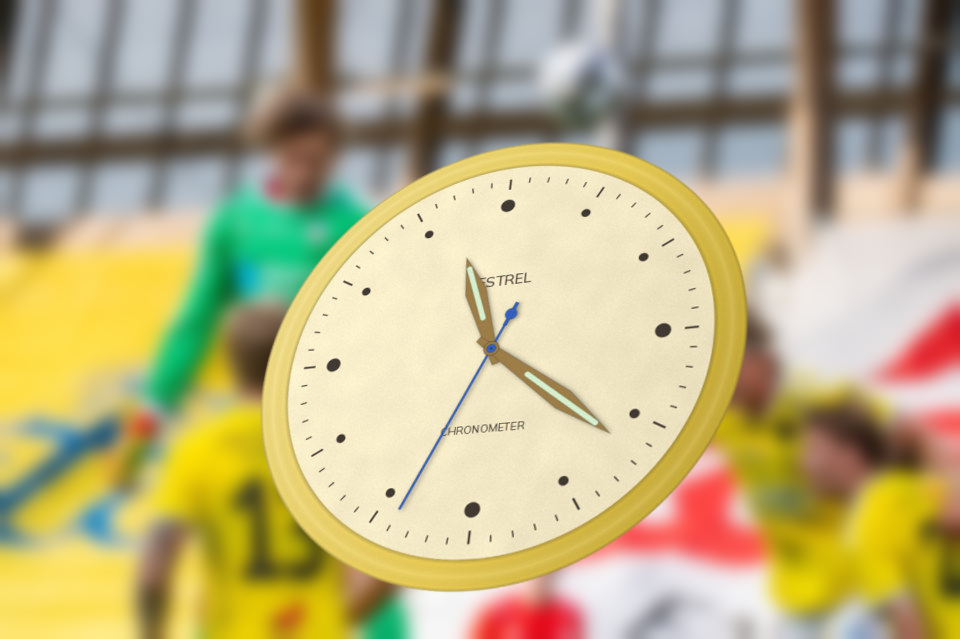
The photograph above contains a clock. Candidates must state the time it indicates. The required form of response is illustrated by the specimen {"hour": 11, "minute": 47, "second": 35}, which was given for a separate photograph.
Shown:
{"hour": 11, "minute": 21, "second": 34}
